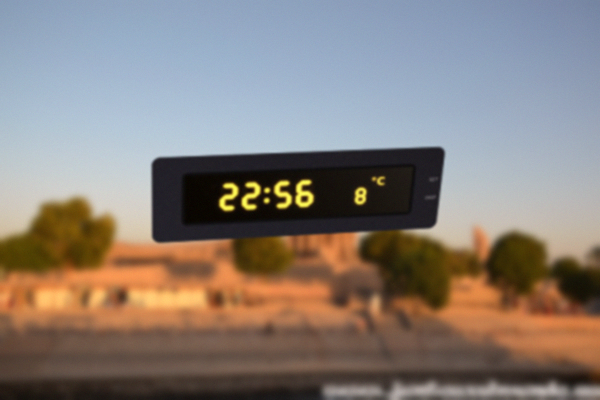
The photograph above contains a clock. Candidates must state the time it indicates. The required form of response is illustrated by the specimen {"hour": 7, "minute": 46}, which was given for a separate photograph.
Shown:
{"hour": 22, "minute": 56}
